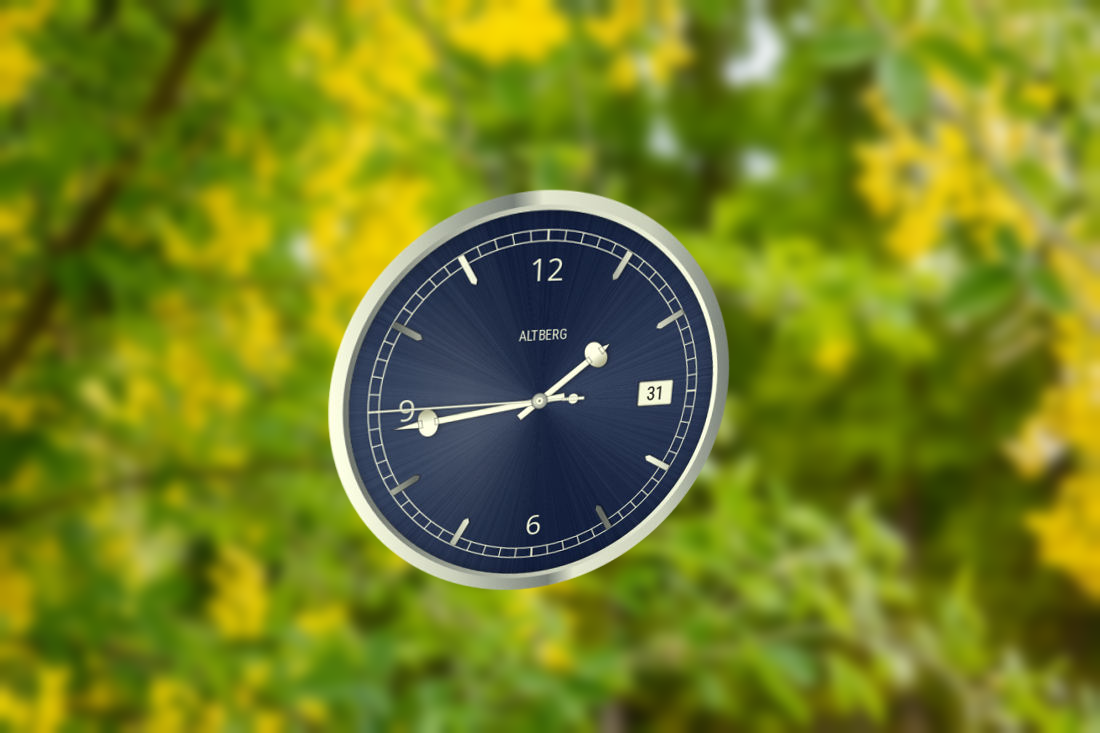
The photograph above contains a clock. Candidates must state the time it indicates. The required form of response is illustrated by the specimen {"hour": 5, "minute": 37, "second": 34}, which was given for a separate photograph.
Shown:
{"hour": 1, "minute": 43, "second": 45}
